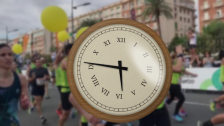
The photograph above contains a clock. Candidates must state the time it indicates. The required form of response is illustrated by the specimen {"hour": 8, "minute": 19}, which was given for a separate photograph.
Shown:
{"hour": 5, "minute": 46}
